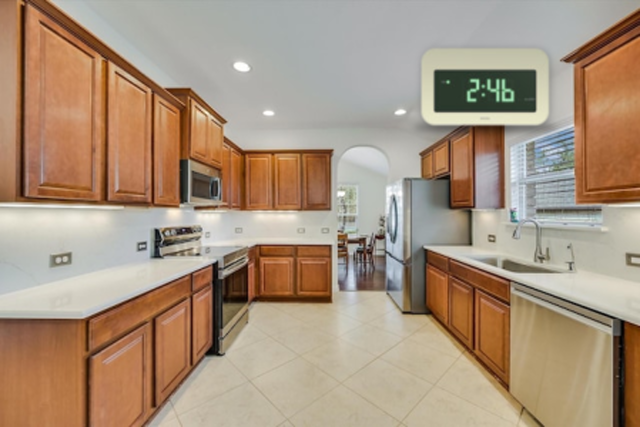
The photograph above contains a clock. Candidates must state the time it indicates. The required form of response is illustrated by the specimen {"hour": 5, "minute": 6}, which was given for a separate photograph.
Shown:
{"hour": 2, "minute": 46}
